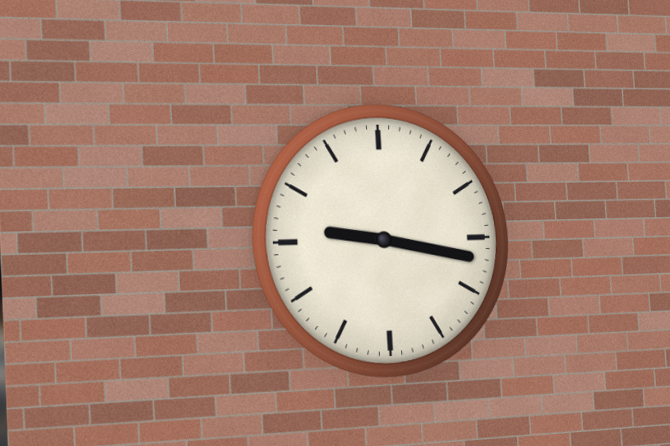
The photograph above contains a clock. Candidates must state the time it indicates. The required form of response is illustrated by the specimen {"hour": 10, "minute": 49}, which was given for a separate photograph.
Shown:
{"hour": 9, "minute": 17}
